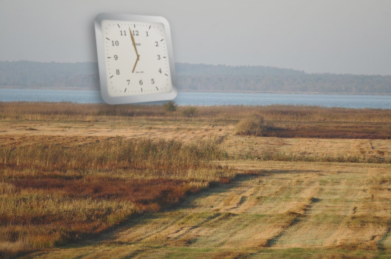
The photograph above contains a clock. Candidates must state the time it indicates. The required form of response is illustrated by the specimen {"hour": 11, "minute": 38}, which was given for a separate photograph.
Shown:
{"hour": 6, "minute": 58}
